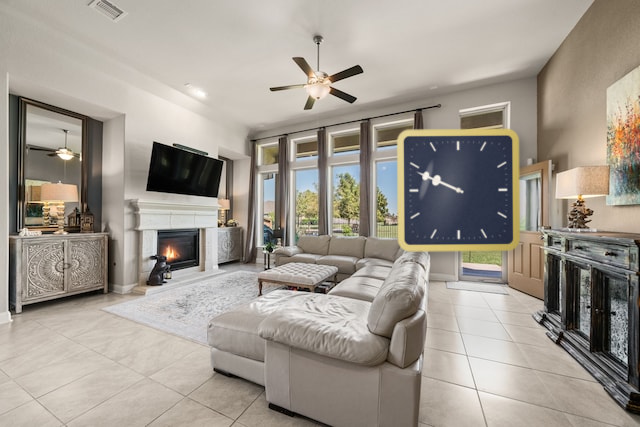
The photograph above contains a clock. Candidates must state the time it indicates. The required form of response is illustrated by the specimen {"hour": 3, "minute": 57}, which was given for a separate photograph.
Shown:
{"hour": 9, "minute": 49}
